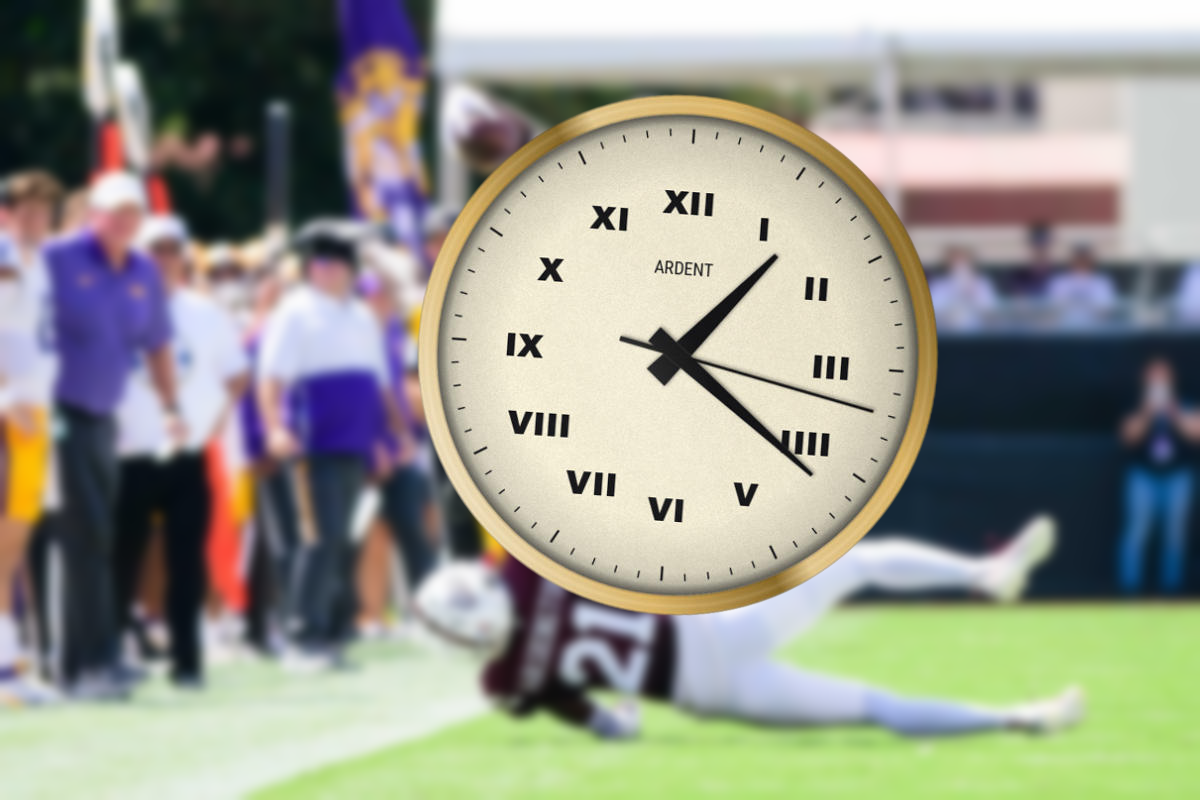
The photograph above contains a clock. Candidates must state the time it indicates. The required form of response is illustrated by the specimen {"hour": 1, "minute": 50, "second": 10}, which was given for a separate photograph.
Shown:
{"hour": 1, "minute": 21, "second": 17}
